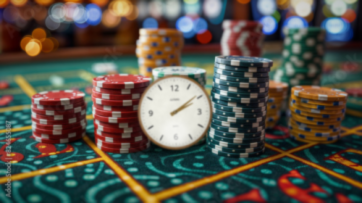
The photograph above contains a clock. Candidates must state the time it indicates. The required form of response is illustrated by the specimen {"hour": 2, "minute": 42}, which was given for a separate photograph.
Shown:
{"hour": 2, "minute": 9}
